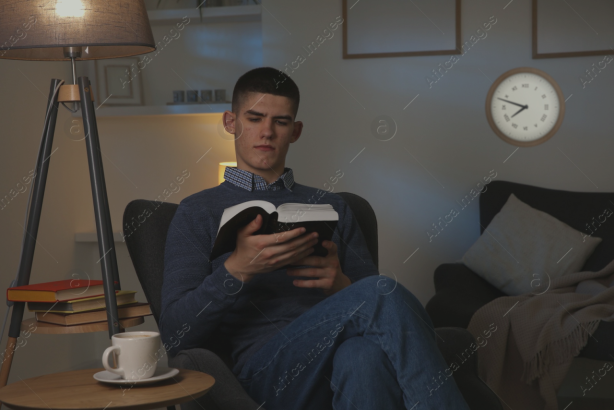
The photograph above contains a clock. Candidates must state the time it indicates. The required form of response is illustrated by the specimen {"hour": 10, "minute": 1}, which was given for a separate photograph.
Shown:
{"hour": 7, "minute": 48}
